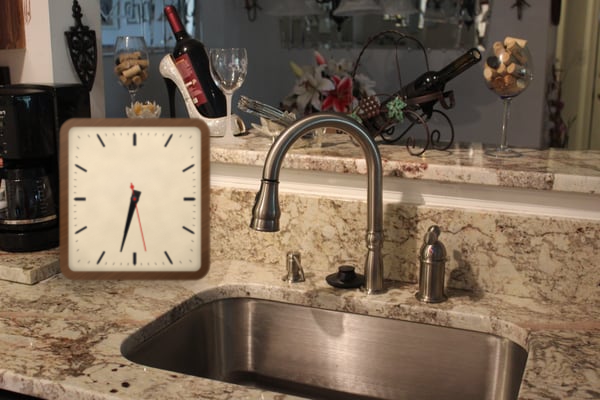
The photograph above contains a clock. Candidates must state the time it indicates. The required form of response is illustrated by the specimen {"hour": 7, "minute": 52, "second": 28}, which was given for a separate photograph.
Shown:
{"hour": 6, "minute": 32, "second": 28}
